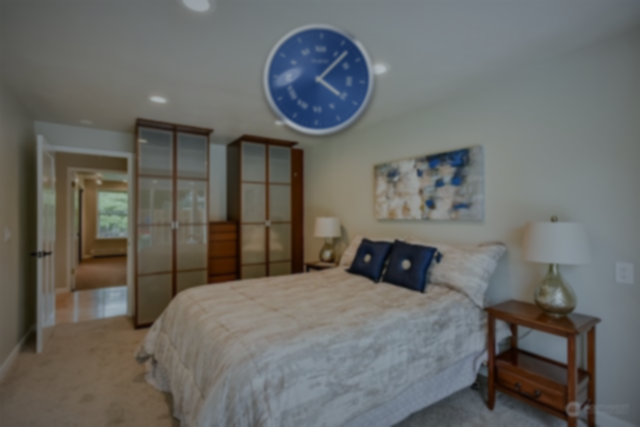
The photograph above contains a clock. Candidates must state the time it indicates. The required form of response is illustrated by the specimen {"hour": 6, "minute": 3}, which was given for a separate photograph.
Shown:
{"hour": 4, "minute": 7}
